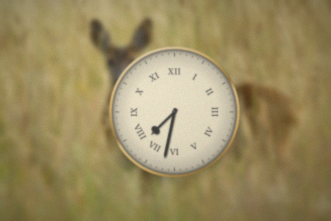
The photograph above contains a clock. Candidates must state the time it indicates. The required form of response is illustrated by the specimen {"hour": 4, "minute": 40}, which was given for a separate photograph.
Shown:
{"hour": 7, "minute": 32}
